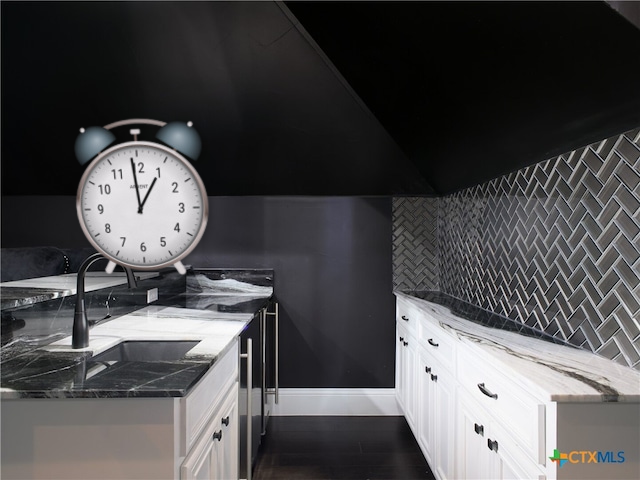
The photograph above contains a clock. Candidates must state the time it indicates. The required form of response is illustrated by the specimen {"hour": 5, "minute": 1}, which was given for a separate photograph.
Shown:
{"hour": 12, "minute": 59}
